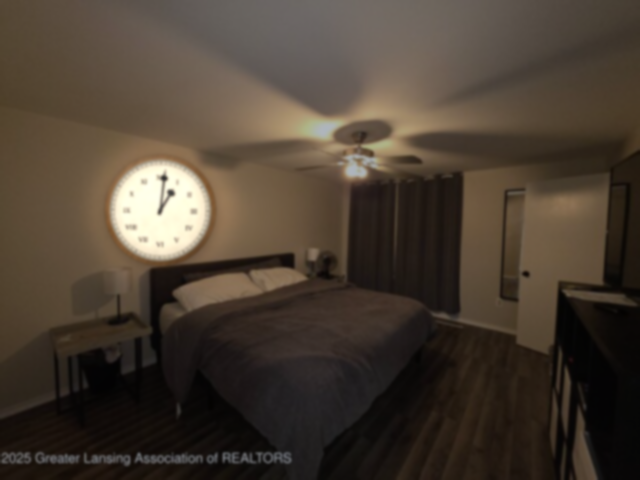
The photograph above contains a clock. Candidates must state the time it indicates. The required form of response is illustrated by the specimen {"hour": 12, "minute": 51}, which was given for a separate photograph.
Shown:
{"hour": 1, "minute": 1}
